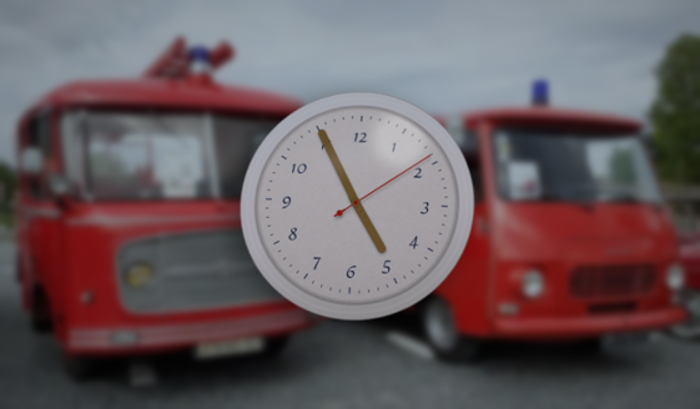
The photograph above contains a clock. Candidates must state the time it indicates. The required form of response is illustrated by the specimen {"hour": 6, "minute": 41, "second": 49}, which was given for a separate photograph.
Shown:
{"hour": 4, "minute": 55, "second": 9}
